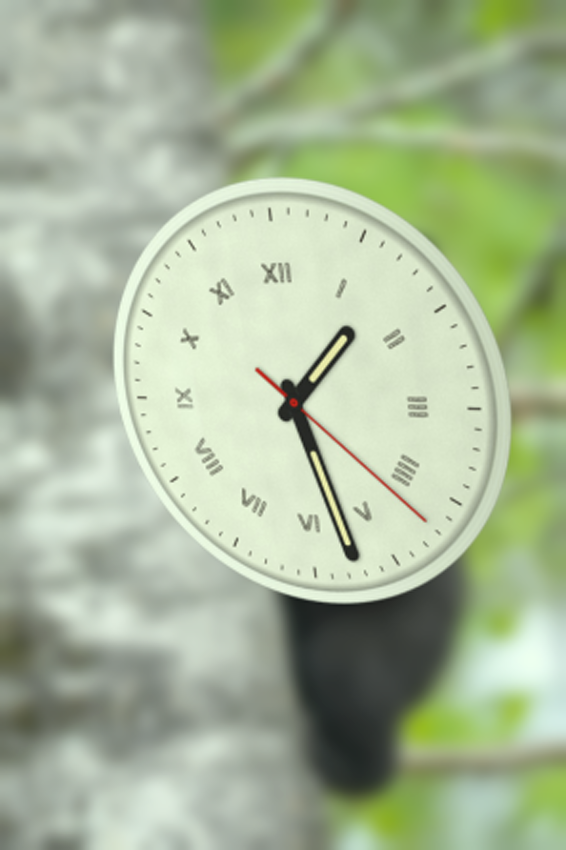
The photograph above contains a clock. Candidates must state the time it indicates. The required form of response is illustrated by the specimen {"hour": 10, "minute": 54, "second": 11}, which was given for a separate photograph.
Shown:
{"hour": 1, "minute": 27, "second": 22}
